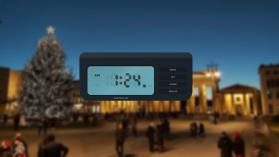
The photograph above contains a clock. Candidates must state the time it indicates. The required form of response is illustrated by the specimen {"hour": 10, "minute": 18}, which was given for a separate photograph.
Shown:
{"hour": 1, "minute": 24}
